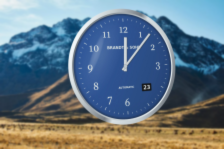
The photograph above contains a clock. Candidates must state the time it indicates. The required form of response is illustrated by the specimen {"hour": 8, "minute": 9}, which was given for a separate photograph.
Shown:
{"hour": 12, "minute": 7}
